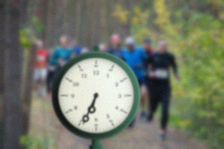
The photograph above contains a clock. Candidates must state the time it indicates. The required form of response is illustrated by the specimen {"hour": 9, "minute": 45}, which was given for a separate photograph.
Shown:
{"hour": 6, "minute": 34}
